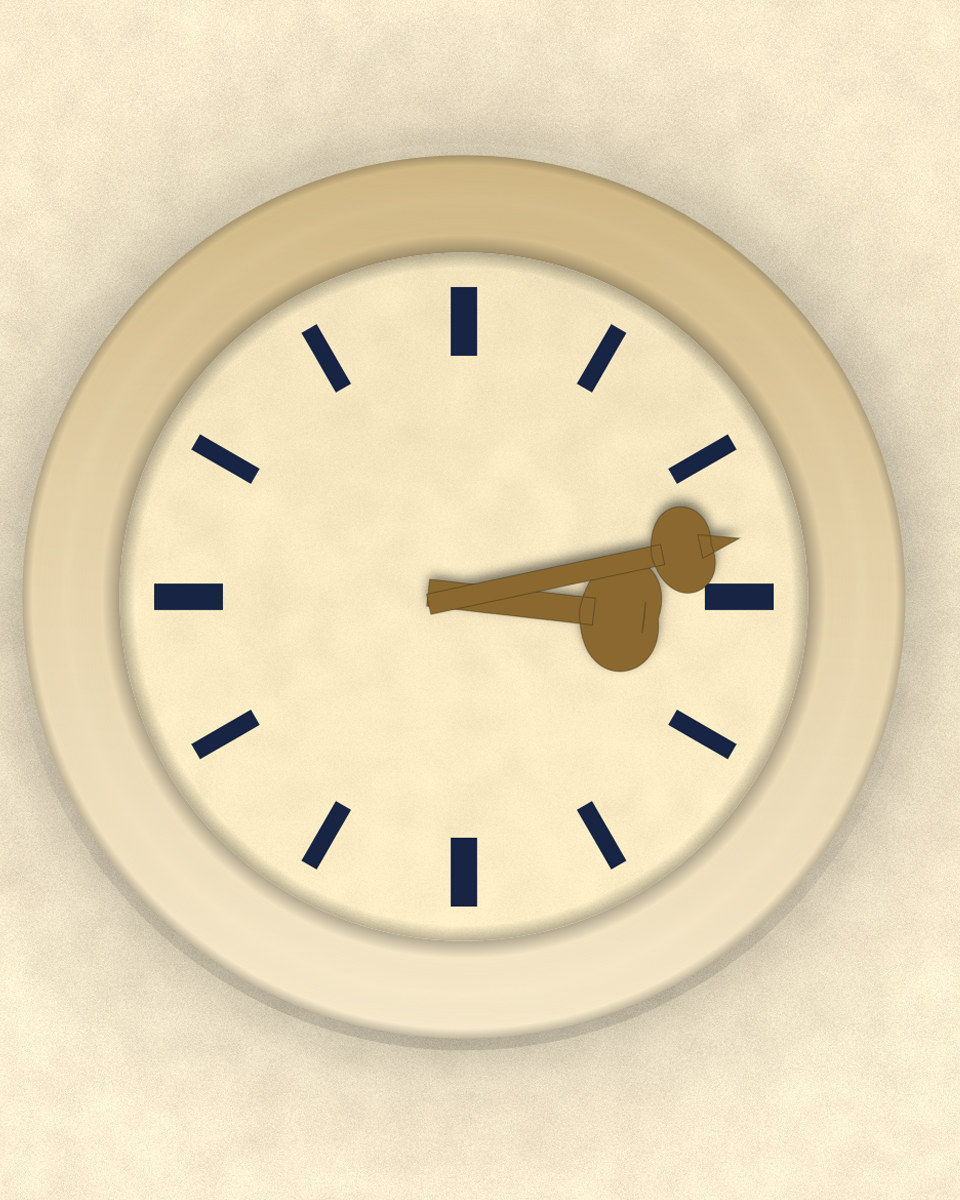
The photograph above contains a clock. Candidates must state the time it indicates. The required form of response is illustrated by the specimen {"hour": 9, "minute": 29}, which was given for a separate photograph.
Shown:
{"hour": 3, "minute": 13}
